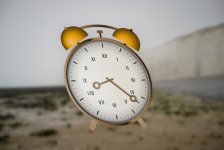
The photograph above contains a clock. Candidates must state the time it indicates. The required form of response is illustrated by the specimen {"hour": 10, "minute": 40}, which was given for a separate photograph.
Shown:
{"hour": 8, "minute": 22}
